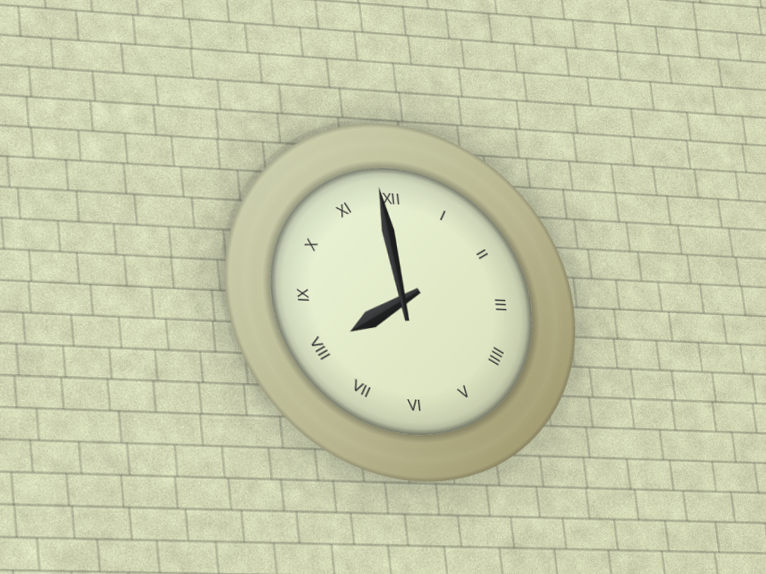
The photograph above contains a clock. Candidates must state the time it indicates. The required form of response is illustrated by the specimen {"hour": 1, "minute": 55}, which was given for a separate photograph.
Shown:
{"hour": 7, "minute": 59}
